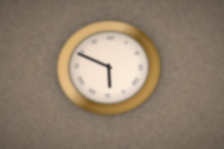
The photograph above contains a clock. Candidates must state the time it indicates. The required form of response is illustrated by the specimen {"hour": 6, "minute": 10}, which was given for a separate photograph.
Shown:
{"hour": 5, "minute": 49}
